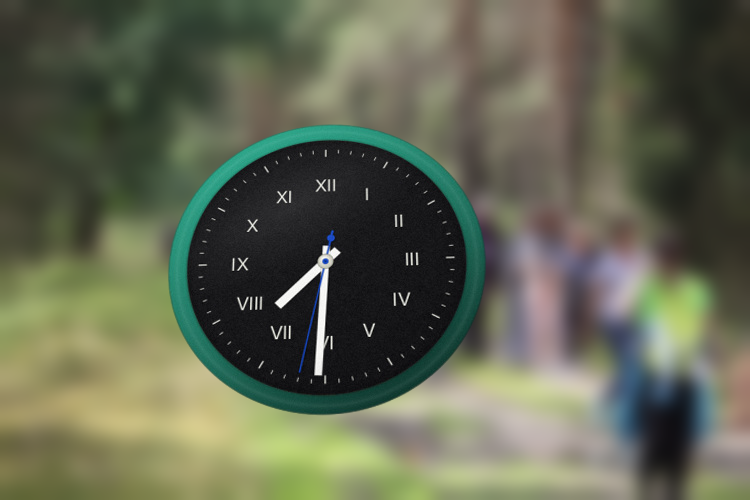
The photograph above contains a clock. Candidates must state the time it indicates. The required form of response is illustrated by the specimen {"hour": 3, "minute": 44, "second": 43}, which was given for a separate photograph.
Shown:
{"hour": 7, "minute": 30, "second": 32}
